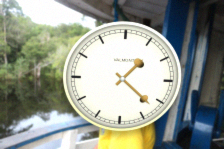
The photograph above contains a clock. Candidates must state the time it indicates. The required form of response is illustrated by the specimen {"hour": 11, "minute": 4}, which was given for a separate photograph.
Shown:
{"hour": 1, "minute": 22}
